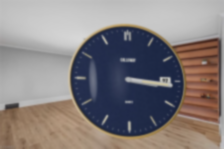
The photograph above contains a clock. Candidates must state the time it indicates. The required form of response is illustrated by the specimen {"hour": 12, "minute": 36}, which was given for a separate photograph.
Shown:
{"hour": 3, "minute": 16}
